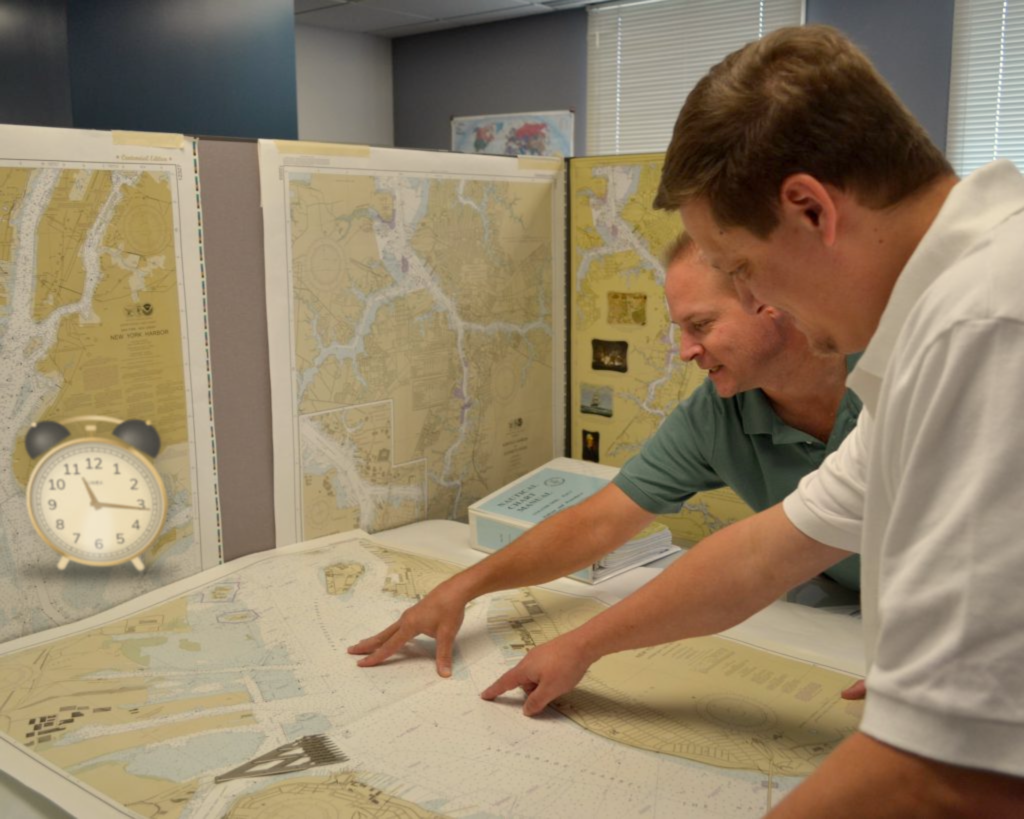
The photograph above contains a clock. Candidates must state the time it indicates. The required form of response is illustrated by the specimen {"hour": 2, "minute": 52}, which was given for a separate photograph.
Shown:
{"hour": 11, "minute": 16}
